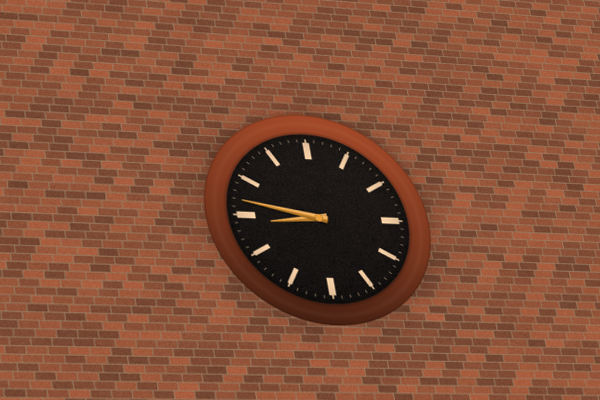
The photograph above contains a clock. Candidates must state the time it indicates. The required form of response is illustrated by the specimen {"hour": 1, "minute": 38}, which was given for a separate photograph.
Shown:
{"hour": 8, "minute": 47}
